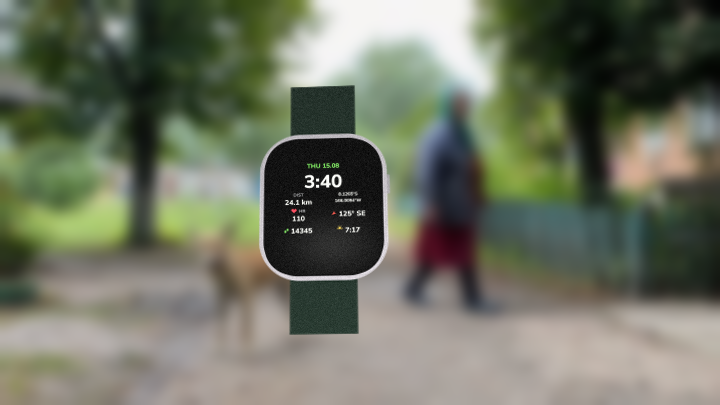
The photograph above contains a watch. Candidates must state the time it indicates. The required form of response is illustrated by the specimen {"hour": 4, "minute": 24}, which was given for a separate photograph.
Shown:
{"hour": 3, "minute": 40}
